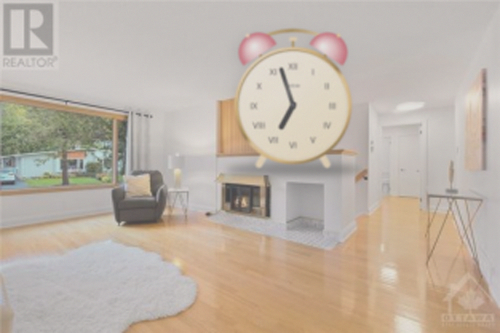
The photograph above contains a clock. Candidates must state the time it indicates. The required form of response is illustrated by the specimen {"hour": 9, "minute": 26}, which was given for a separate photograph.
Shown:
{"hour": 6, "minute": 57}
